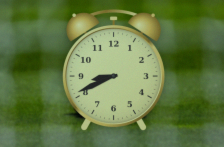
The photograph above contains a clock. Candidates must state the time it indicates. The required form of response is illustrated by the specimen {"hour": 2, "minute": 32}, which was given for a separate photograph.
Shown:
{"hour": 8, "minute": 41}
